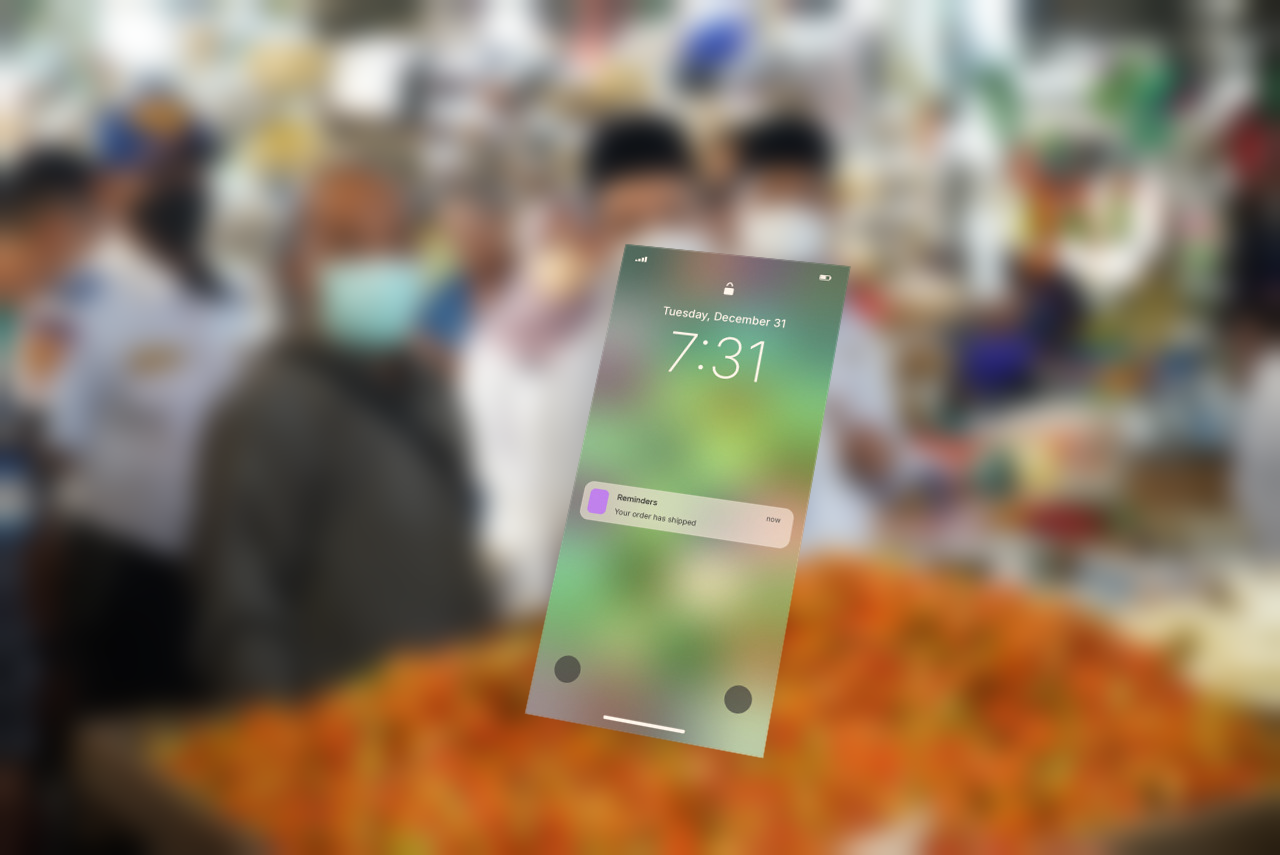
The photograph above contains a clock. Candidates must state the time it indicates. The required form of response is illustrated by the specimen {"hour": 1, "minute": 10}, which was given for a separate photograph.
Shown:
{"hour": 7, "minute": 31}
